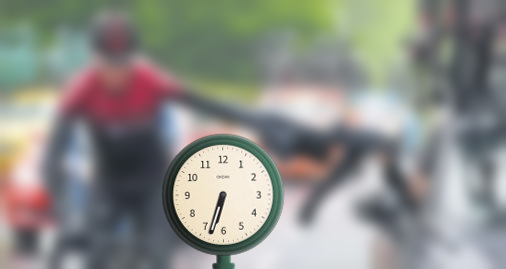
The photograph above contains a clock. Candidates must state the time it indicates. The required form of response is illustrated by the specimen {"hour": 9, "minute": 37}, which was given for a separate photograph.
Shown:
{"hour": 6, "minute": 33}
